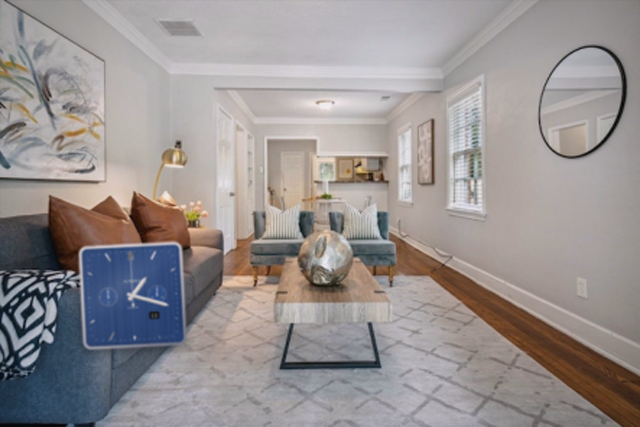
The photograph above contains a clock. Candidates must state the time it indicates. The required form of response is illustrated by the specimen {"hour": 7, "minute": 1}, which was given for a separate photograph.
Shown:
{"hour": 1, "minute": 18}
